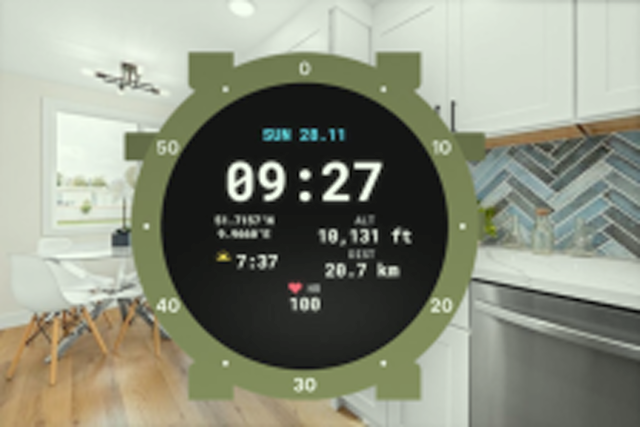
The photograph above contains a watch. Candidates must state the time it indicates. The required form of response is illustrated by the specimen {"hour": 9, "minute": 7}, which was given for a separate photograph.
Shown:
{"hour": 9, "minute": 27}
